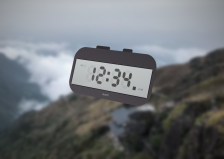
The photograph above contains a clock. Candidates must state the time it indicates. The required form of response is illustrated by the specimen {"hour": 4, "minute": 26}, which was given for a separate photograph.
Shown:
{"hour": 12, "minute": 34}
